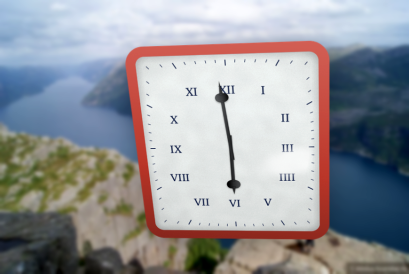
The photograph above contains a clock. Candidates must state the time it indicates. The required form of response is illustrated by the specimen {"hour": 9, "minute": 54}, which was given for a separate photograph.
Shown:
{"hour": 5, "minute": 59}
